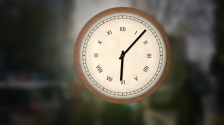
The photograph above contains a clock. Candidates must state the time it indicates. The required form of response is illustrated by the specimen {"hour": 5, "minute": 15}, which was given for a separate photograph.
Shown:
{"hour": 6, "minute": 7}
